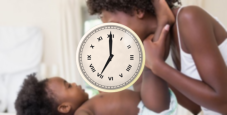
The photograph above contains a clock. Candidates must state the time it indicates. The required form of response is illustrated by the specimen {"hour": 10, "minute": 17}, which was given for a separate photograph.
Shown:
{"hour": 7, "minute": 0}
